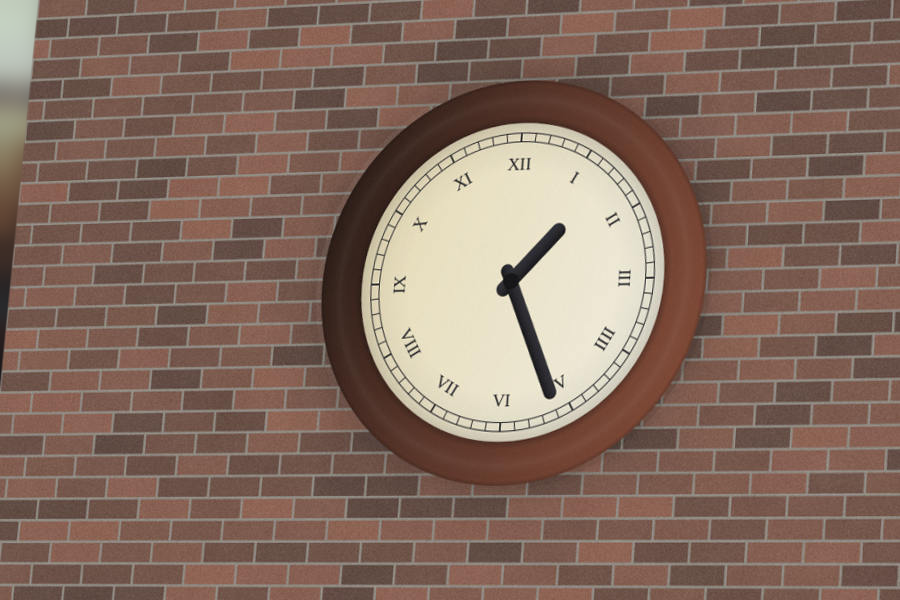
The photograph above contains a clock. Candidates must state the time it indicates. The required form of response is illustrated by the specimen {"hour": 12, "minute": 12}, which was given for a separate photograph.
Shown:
{"hour": 1, "minute": 26}
